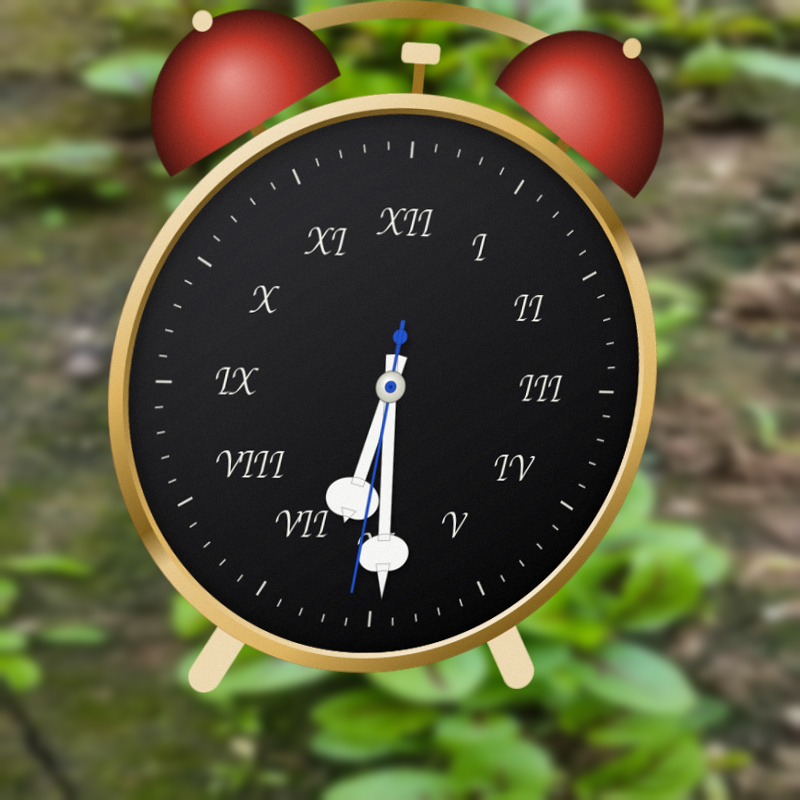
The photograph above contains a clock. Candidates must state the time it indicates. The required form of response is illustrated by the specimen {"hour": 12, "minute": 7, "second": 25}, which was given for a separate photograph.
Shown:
{"hour": 6, "minute": 29, "second": 31}
